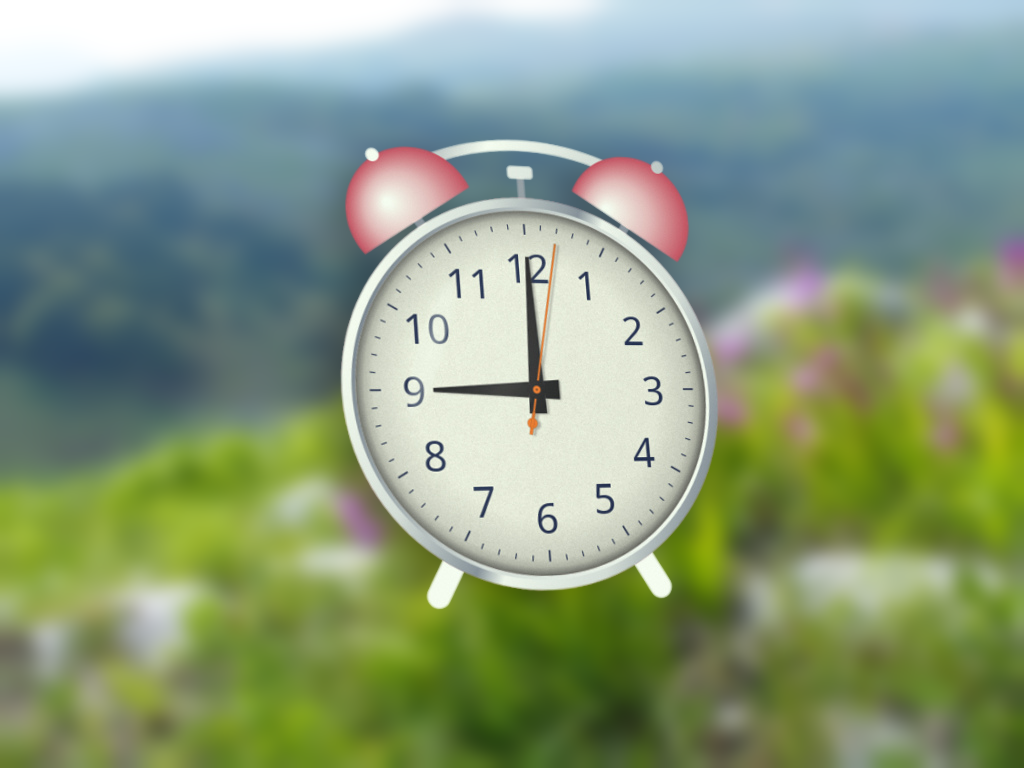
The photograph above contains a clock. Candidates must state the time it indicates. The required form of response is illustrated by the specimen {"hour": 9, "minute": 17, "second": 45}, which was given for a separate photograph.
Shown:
{"hour": 9, "minute": 0, "second": 2}
